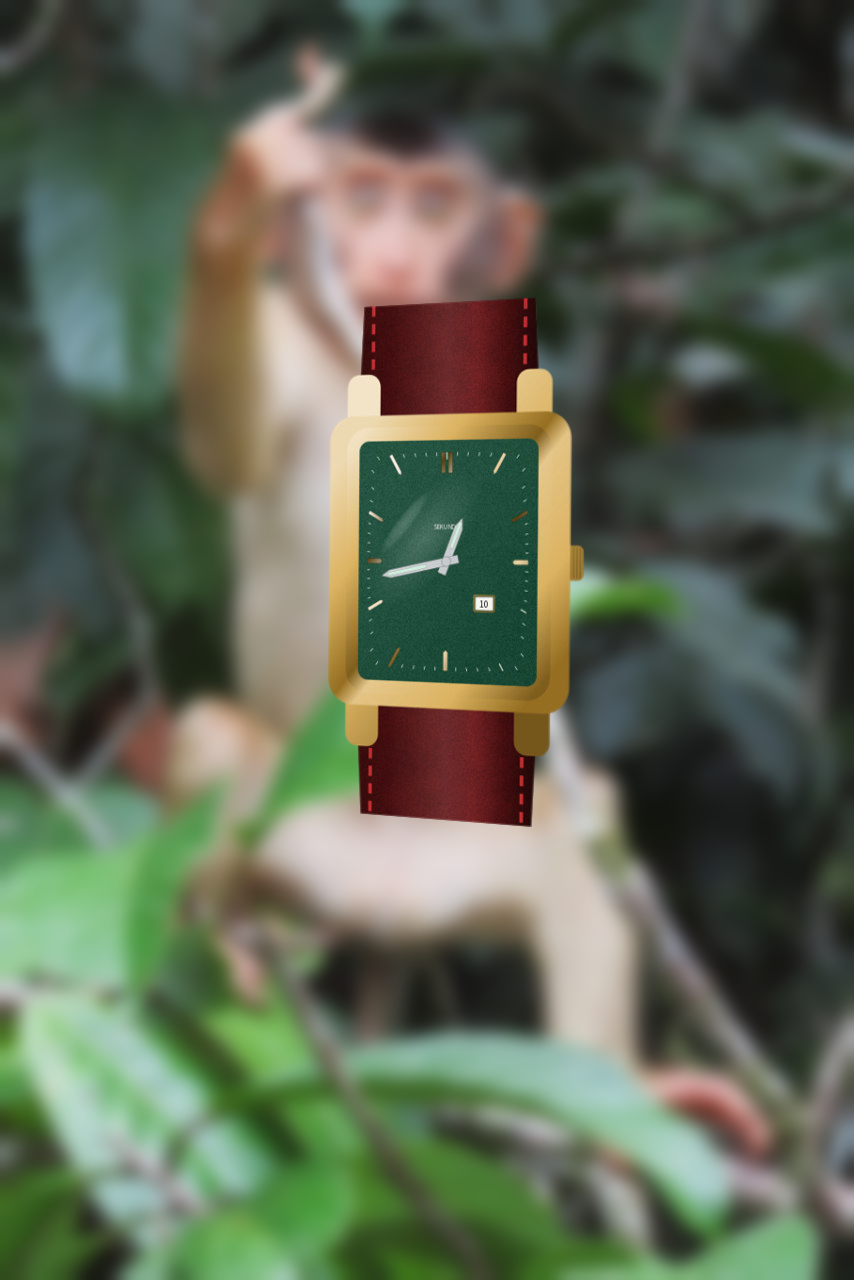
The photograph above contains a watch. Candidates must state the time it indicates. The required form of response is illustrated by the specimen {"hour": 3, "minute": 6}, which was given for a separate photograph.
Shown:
{"hour": 12, "minute": 43}
